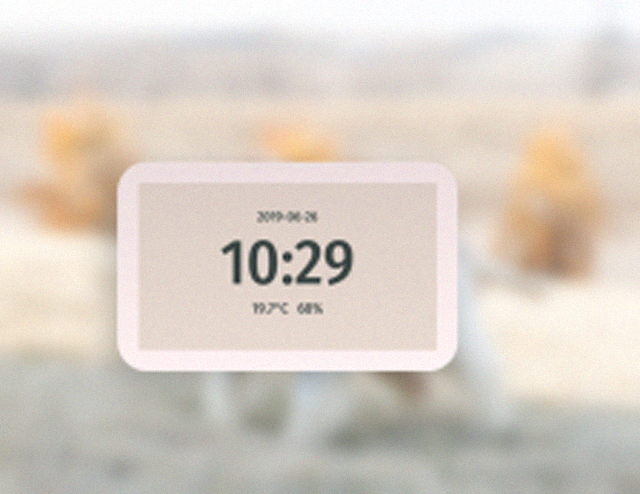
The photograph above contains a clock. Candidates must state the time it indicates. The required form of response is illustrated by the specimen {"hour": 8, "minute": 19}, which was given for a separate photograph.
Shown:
{"hour": 10, "minute": 29}
